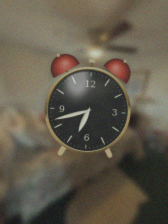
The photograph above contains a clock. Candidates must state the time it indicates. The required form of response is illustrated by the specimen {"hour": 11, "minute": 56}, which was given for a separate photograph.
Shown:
{"hour": 6, "minute": 42}
